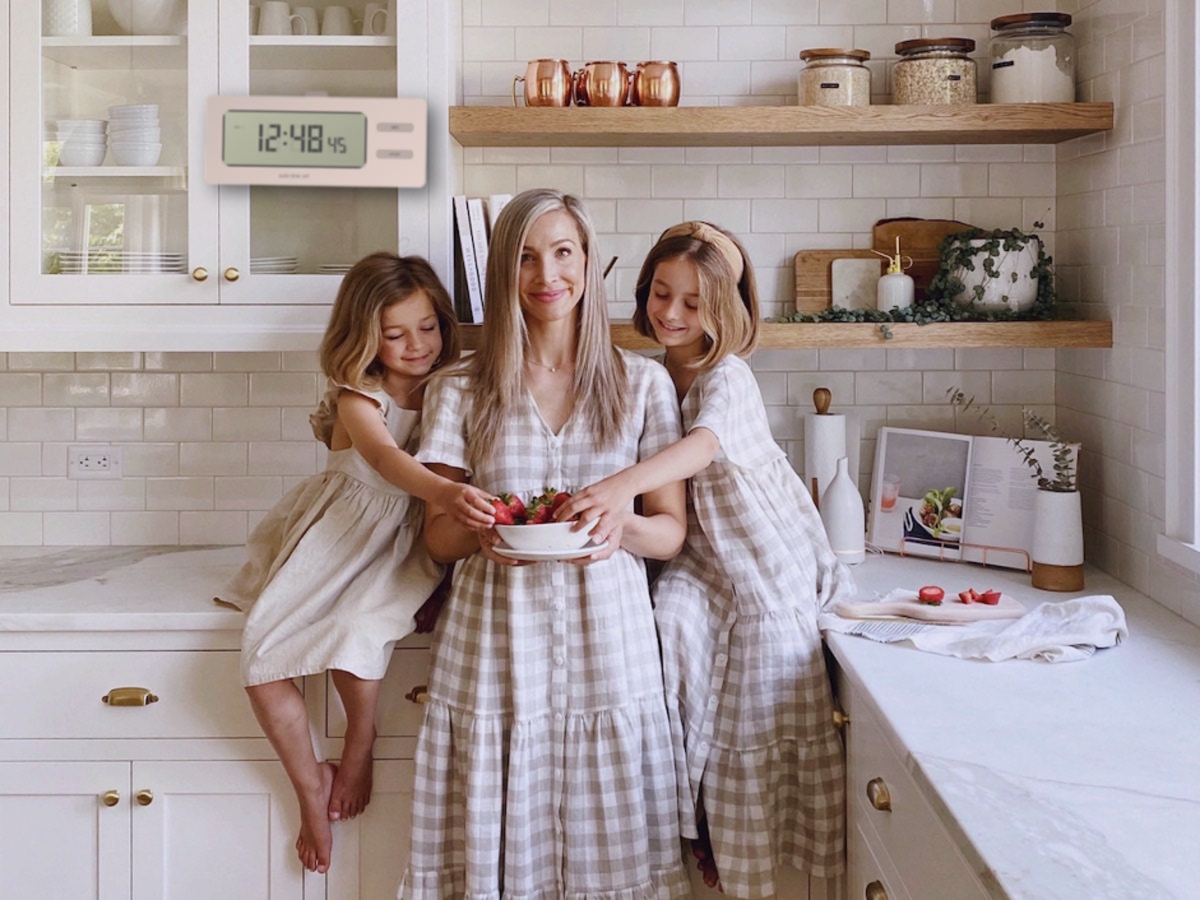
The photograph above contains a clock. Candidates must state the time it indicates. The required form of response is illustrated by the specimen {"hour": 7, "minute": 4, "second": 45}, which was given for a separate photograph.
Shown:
{"hour": 12, "minute": 48, "second": 45}
